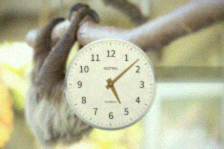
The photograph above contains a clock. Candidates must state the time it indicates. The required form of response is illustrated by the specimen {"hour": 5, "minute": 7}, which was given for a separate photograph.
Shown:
{"hour": 5, "minute": 8}
